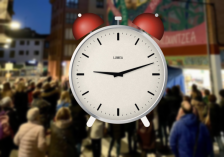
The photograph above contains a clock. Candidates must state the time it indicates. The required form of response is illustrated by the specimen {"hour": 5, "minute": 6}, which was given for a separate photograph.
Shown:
{"hour": 9, "minute": 12}
